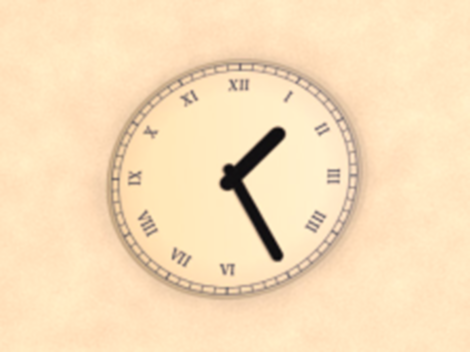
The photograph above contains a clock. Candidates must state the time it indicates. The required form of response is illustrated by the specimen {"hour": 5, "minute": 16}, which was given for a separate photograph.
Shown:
{"hour": 1, "minute": 25}
